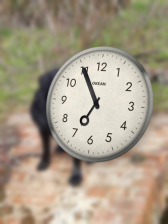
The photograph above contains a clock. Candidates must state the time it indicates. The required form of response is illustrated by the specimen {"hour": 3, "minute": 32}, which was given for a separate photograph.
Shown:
{"hour": 6, "minute": 55}
